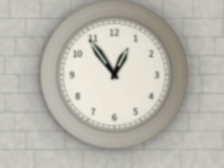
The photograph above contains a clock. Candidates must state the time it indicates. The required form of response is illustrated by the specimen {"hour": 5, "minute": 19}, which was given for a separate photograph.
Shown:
{"hour": 12, "minute": 54}
